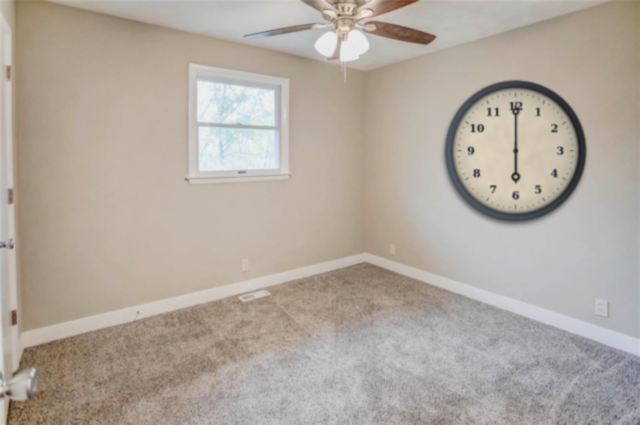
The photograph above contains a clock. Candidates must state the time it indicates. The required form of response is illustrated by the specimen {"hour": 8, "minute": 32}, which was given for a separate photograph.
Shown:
{"hour": 6, "minute": 0}
